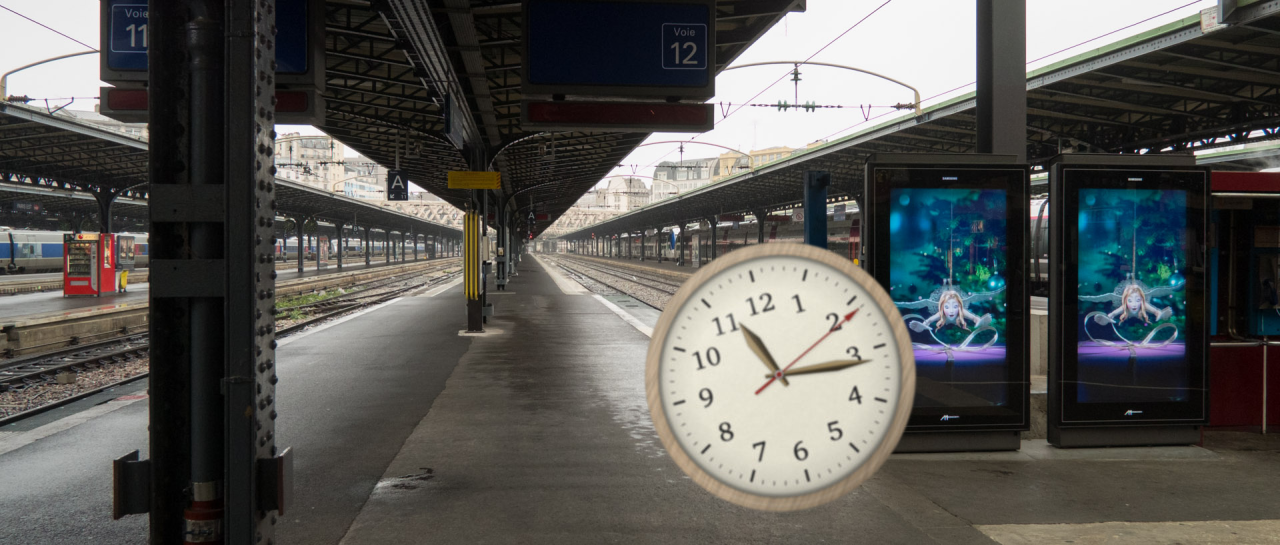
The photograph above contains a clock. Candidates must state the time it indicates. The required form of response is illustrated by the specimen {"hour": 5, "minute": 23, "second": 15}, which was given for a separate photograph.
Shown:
{"hour": 11, "minute": 16, "second": 11}
